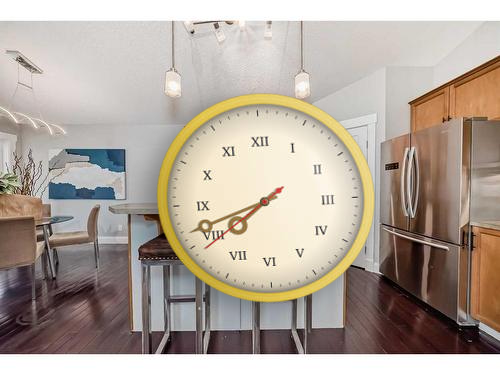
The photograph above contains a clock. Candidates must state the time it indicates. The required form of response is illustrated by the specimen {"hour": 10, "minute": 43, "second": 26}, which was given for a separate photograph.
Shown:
{"hour": 7, "minute": 41, "second": 39}
